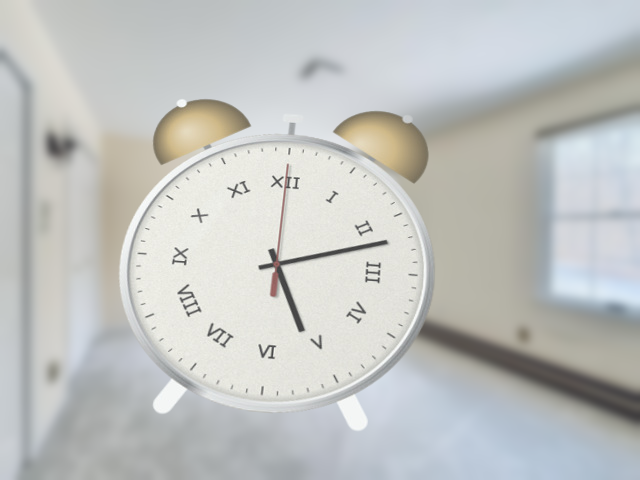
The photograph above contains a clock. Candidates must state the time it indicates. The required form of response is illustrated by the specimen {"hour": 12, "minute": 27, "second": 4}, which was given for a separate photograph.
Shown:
{"hour": 5, "minute": 12, "second": 0}
